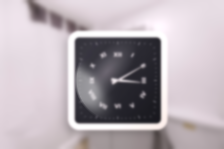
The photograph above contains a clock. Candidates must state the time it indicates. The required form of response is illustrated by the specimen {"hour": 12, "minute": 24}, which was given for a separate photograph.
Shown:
{"hour": 3, "minute": 10}
